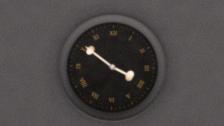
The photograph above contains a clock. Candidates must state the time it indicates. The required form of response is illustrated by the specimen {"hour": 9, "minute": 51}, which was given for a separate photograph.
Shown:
{"hour": 3, "minute": 51}
